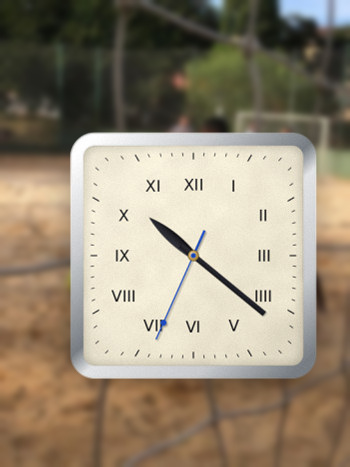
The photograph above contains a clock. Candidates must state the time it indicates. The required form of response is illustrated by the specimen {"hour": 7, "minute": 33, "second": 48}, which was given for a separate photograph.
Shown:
{"hour": 10, "minute": 21, "second": 34}
